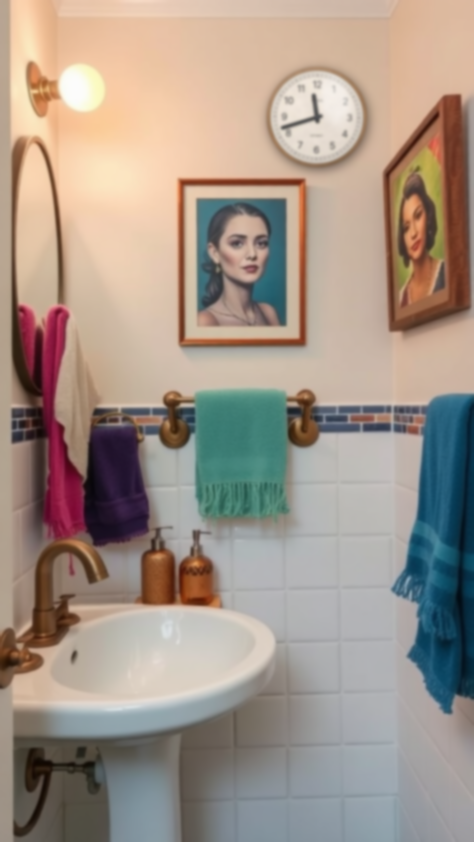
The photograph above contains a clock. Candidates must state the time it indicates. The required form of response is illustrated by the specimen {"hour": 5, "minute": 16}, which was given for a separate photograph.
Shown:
{"hour": 11, "minute": 42}
